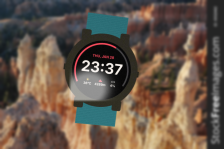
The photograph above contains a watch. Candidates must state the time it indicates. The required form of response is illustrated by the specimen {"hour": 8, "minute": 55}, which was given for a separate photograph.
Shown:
{"hour": 23, "minute": 37}
